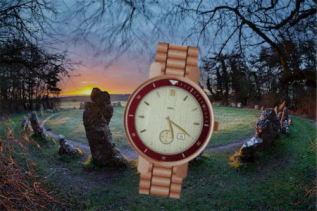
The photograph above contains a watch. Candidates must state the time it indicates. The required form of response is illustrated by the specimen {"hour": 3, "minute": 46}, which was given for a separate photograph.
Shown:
{"hour": 5, "minute": 20}
